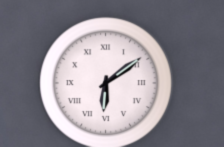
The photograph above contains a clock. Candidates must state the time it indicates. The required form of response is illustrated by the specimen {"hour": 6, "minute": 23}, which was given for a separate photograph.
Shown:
{"hour": 6, "minute": 9}
